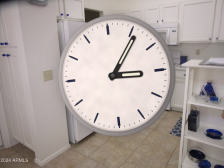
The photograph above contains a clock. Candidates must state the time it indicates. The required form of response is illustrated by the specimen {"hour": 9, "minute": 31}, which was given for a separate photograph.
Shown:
{"hour": 3, "minute": 6}
